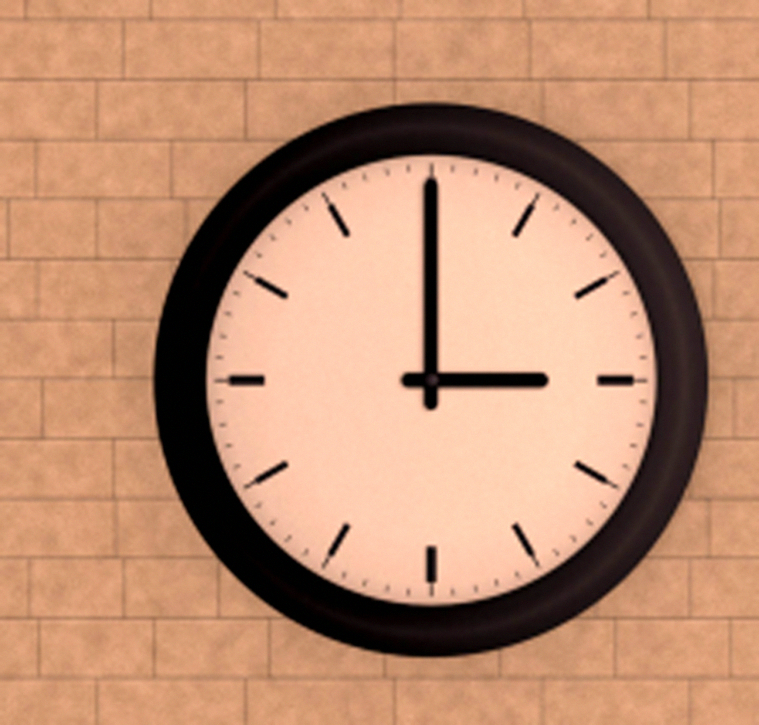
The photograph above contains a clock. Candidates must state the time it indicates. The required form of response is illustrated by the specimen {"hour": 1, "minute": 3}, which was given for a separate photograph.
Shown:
{"hour": 3, "minute": 0}
